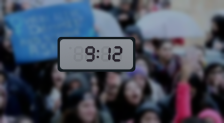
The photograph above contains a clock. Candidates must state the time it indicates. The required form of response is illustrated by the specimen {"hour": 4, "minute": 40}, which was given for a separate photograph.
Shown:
{"hour": 9, "minute": 12}
